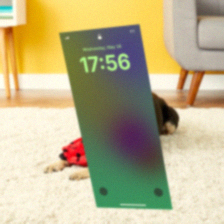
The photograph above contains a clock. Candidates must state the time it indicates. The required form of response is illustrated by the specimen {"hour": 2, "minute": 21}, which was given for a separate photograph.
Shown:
{"hour": 17, "minute": 56}
